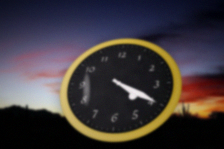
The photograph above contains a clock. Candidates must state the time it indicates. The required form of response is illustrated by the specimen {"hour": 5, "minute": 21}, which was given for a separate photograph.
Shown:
{"hour": 4, "minute": 20}
